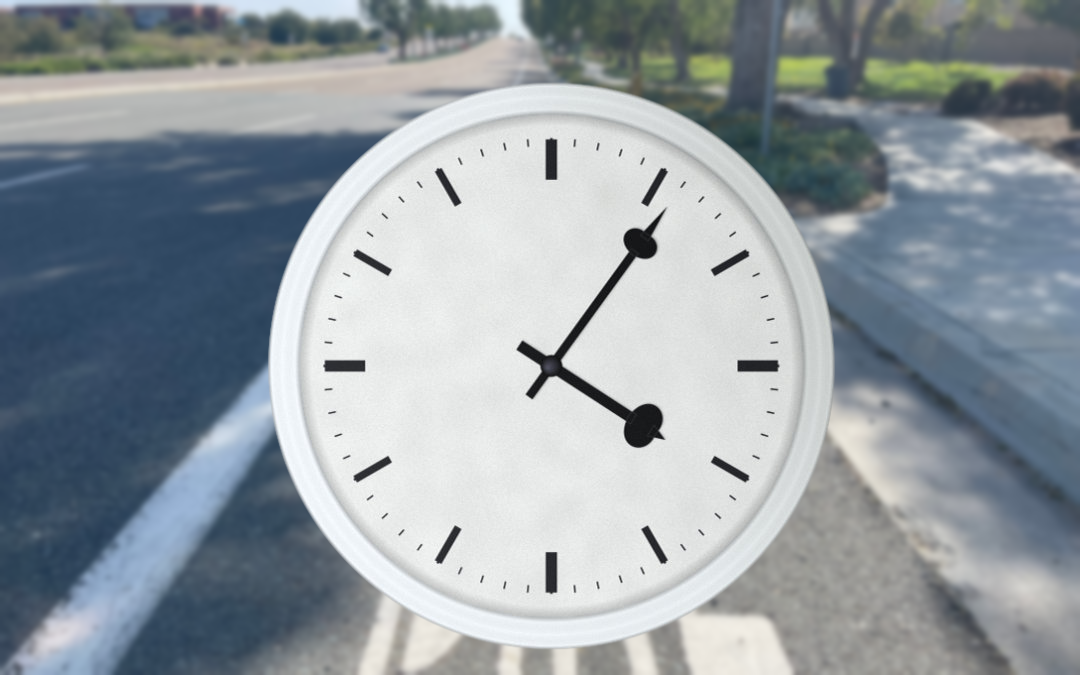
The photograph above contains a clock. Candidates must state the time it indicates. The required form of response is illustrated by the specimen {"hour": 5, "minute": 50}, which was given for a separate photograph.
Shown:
{"hour": 4, "minute": 6}
